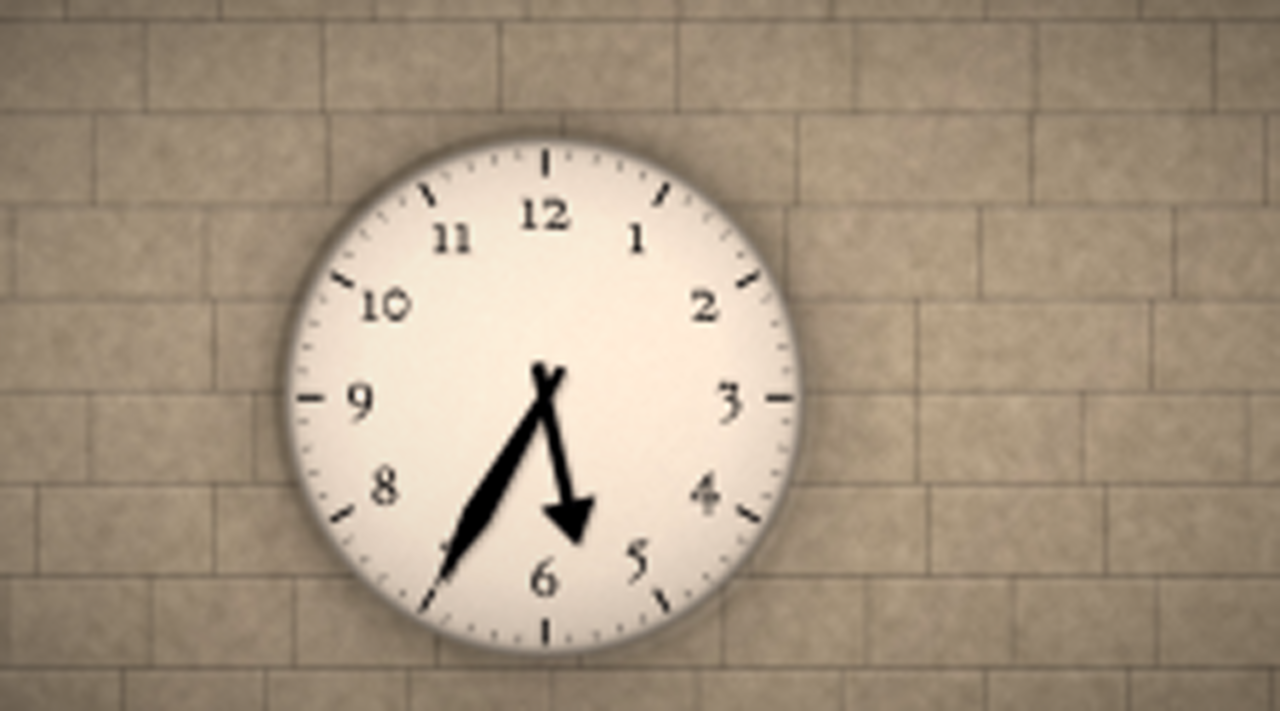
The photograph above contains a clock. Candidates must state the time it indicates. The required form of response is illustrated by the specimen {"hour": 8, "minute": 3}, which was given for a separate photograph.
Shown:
{"hour": 5, "minute": 35}
